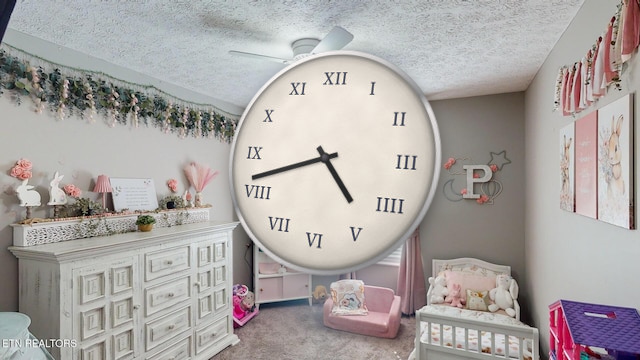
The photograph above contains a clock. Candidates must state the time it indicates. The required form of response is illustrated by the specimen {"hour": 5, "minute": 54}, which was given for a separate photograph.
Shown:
{"hour": 4, "minute": 42}
